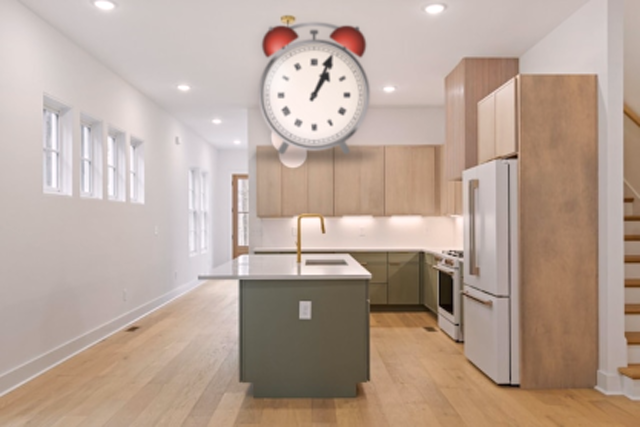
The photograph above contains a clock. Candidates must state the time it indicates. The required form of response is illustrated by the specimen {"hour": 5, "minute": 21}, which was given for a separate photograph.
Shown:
{"hour": 1, "minute": 4}
